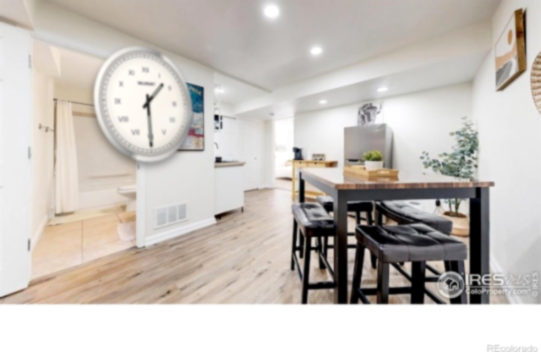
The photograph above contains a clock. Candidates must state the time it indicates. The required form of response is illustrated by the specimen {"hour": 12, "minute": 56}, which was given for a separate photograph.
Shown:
{"hour": 1, "minute": 30}
